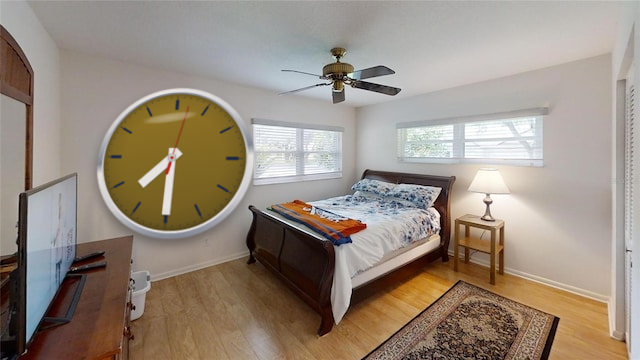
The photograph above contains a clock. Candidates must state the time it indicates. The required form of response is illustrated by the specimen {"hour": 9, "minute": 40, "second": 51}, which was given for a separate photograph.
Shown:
{"hour": 7, "minute": 30, "second": 2}
